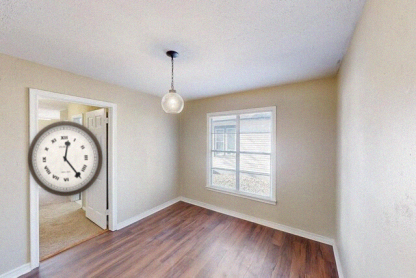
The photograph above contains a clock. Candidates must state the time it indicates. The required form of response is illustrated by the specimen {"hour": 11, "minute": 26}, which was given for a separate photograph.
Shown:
{"hour": 12, "minute": 24}
